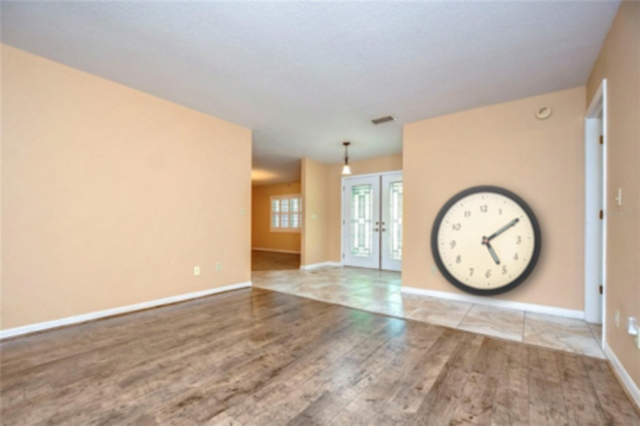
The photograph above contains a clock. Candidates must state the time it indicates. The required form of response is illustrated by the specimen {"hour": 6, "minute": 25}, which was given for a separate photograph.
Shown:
{"hour": 5, "minute": 10}
